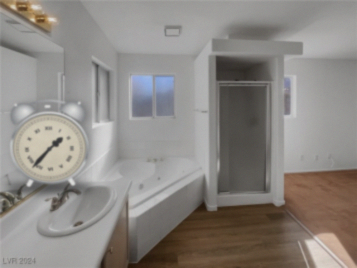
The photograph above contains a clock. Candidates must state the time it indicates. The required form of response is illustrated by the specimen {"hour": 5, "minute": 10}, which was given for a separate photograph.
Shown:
{"hour": 1, "minute": 37}
